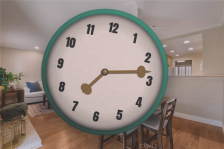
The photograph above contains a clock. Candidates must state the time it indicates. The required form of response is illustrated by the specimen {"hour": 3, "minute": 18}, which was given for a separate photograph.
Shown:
{"hour": 7, "minute": 13}
